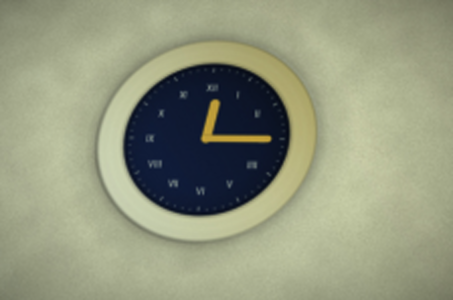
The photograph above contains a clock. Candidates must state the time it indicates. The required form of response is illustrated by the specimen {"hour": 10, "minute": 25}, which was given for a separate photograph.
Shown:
{"hour": 12, "minute": 15}
